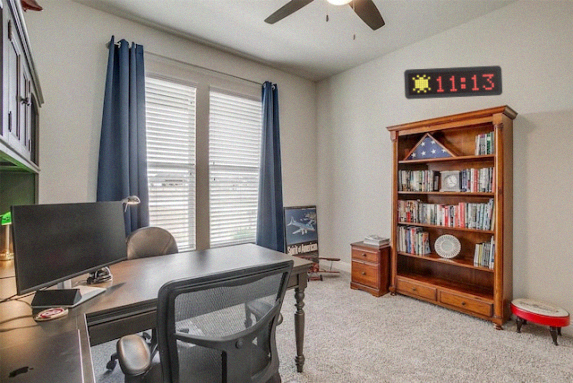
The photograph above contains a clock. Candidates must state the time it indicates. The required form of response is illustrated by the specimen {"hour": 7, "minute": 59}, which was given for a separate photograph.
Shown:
{"hour": 11, "minute": 13}
